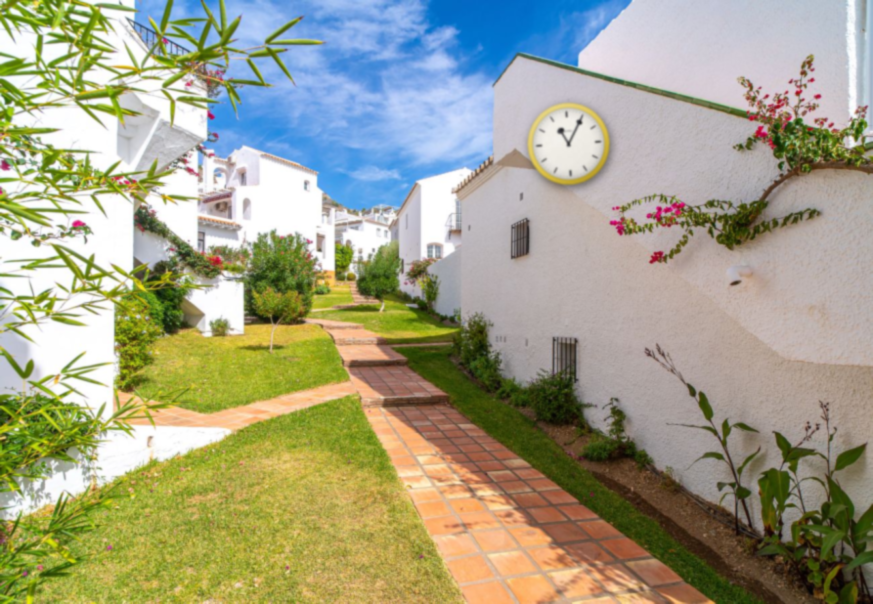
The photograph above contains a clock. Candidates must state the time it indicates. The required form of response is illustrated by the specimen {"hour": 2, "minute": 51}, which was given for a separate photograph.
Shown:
{"hour": 11, "minute": 5}
